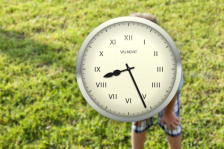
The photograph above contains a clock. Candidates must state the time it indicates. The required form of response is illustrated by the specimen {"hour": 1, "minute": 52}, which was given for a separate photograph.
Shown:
{"hour": 8, "minute": 26}
